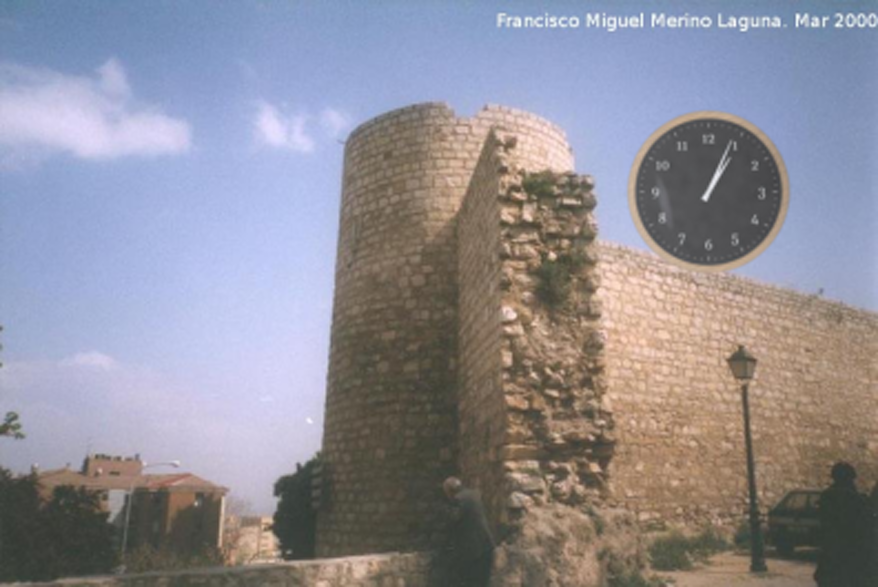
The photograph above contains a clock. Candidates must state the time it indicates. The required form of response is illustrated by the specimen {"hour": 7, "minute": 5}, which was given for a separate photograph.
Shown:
{"hour": 1, "minute": 4}
